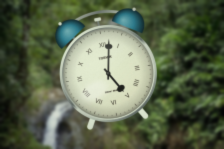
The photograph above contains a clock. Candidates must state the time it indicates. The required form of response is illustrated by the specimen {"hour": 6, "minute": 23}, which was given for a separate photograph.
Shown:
{"hour": 5, "minute": 2}
